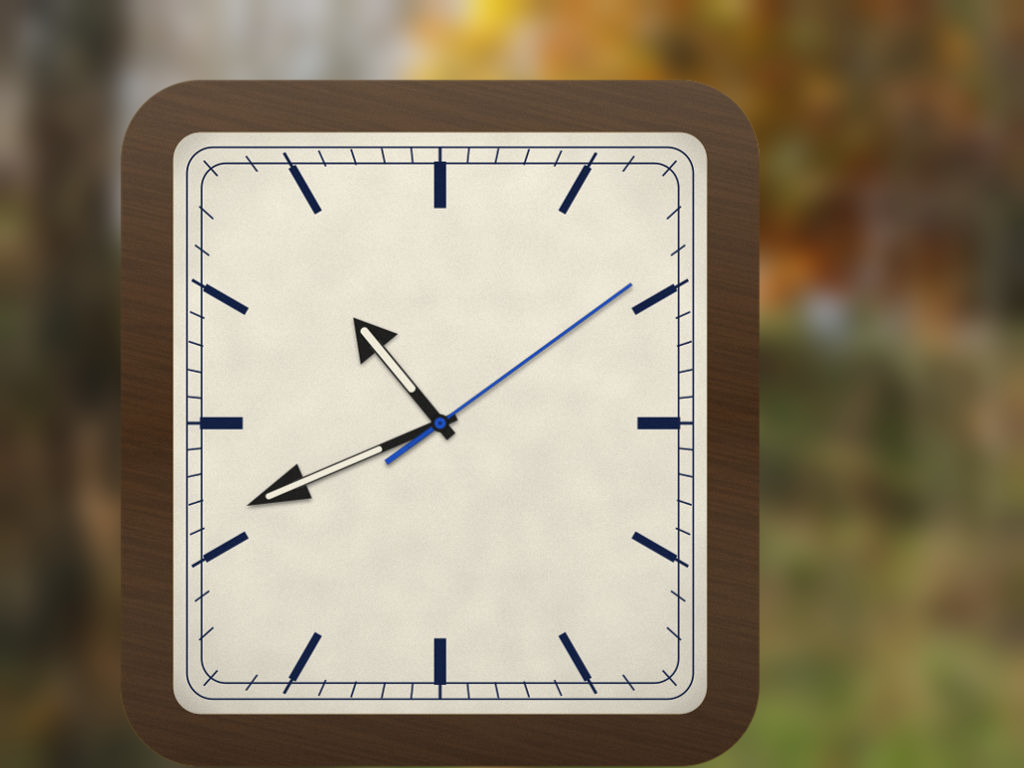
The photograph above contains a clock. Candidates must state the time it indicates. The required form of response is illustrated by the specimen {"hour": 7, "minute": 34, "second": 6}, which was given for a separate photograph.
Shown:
{"hour": 10, "minute": 41, "second": 9}
